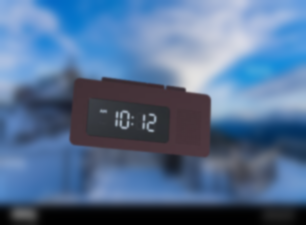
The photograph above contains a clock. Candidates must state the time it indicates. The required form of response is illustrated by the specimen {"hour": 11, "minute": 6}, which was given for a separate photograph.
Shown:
{"hour": 10, "minute": 12}
